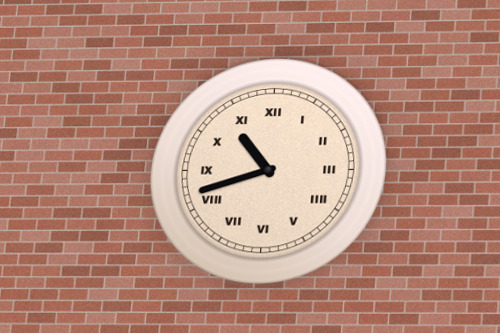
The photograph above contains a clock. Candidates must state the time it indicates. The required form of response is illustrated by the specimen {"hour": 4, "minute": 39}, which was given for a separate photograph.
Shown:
{"hour": 10, "minute": 42}
